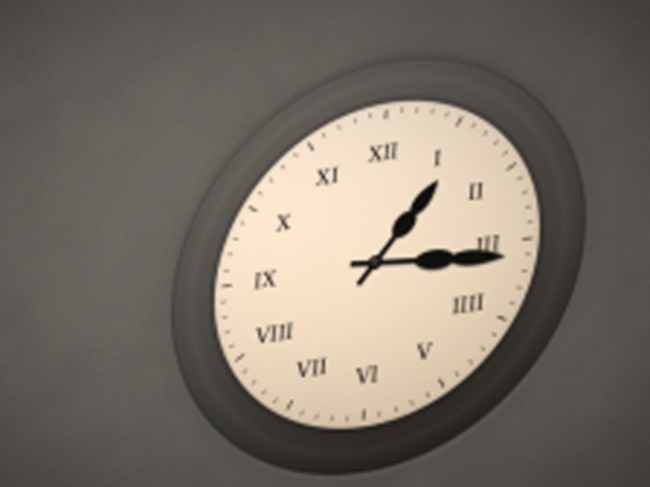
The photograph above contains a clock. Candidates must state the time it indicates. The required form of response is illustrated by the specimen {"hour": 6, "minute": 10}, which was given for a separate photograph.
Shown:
{"hour": 1, "minute": 16}
